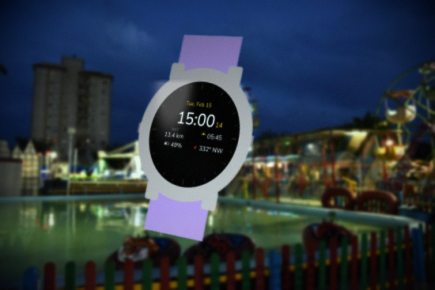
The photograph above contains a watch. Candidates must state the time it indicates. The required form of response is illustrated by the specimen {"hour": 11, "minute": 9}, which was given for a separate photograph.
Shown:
{"hour": 15, "minute": 0}
